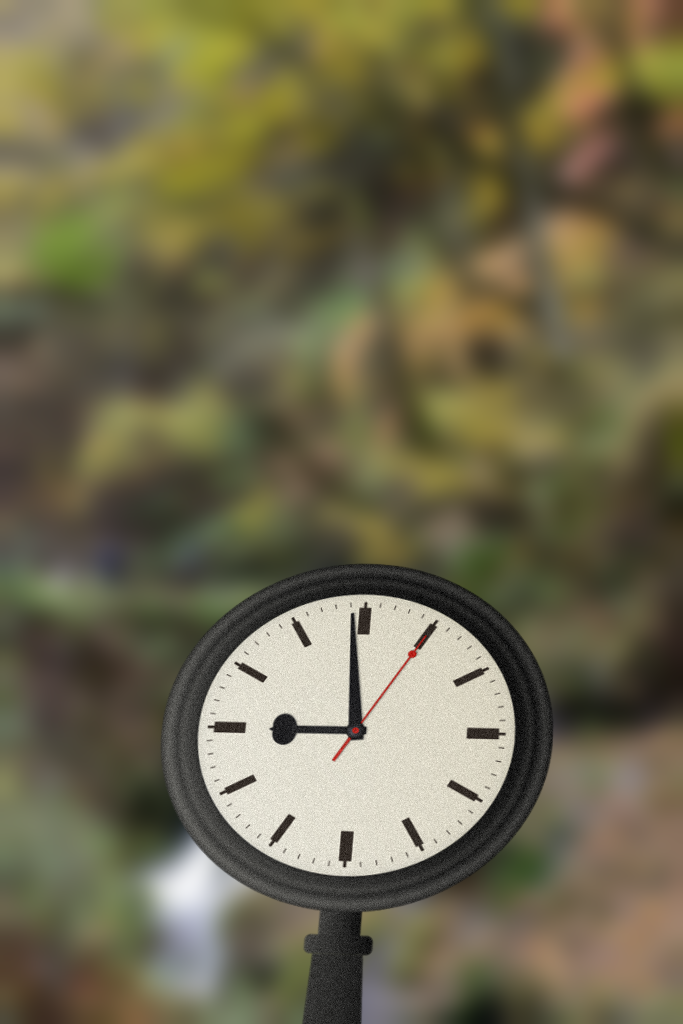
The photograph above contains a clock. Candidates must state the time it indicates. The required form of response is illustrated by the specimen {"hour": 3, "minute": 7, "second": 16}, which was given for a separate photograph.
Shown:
{"hour": 8, "minute": 59, "second": 5}
